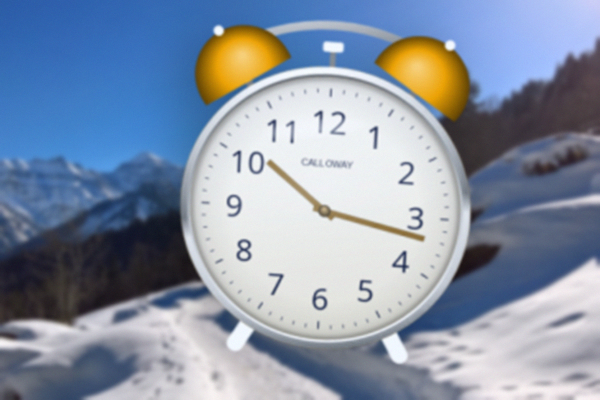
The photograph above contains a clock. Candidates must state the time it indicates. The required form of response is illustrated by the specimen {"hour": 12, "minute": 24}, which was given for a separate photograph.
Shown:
{"hour": 10, "minute": 17}
